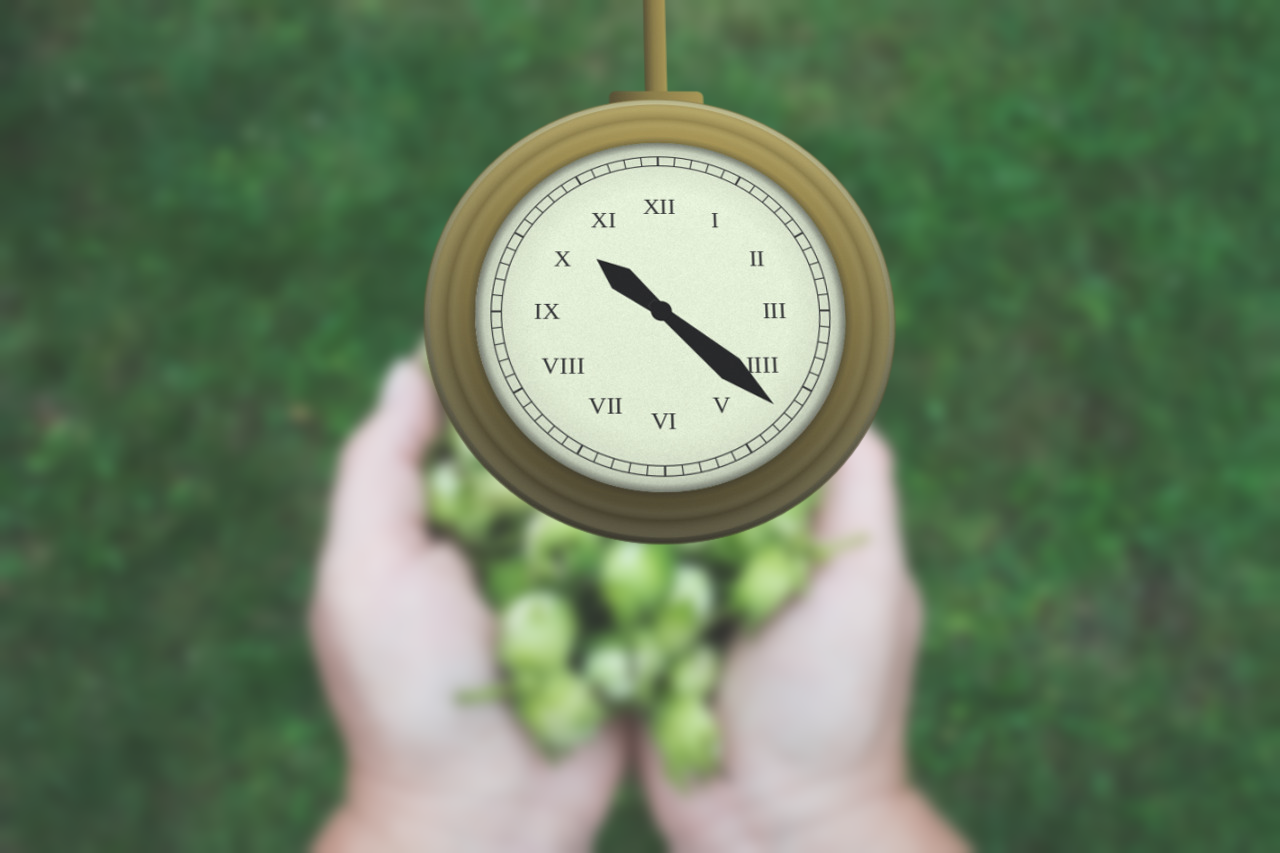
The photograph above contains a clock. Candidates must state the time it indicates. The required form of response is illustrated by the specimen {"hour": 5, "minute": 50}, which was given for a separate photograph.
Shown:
{"hour": 10, "minute": 22}
